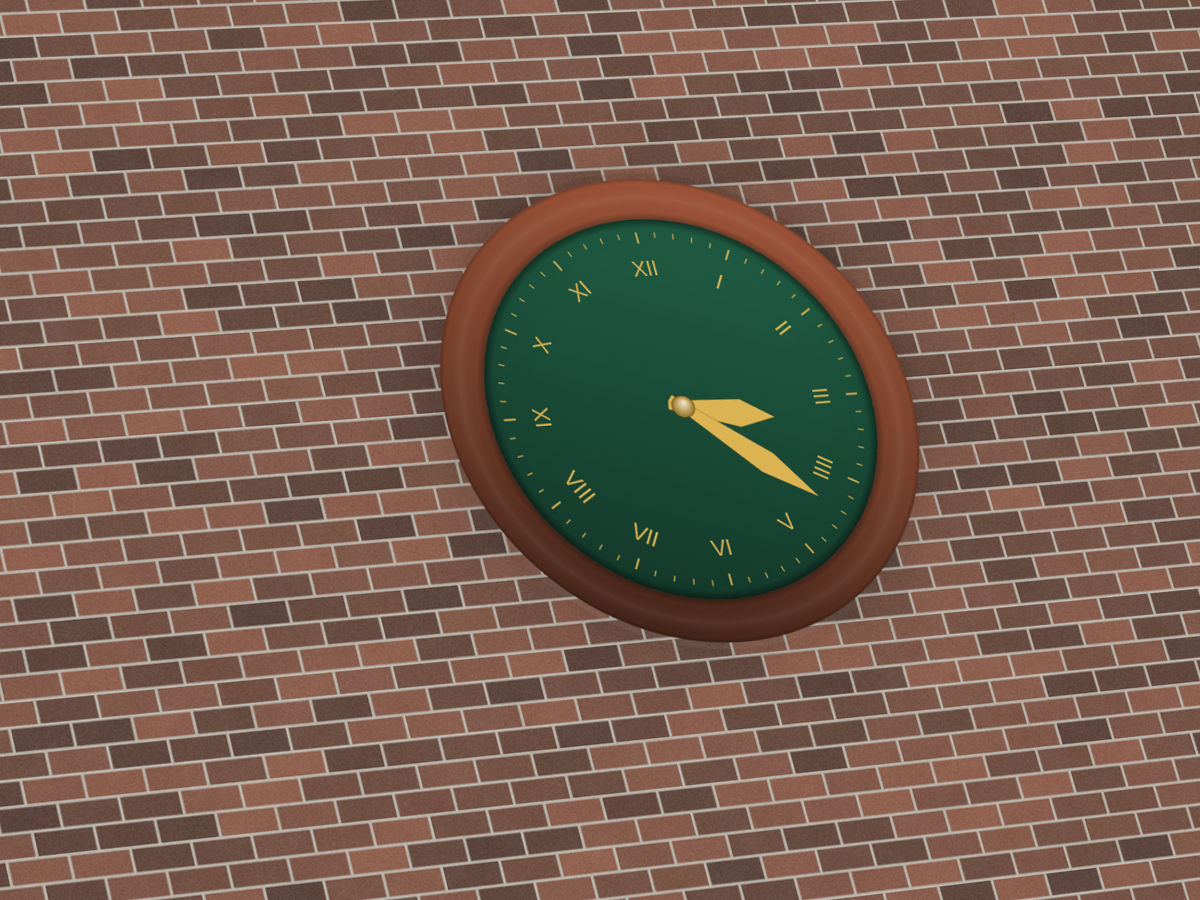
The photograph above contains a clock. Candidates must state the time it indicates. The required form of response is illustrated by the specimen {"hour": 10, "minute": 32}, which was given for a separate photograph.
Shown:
{"hour": 3, "minute": 22}
